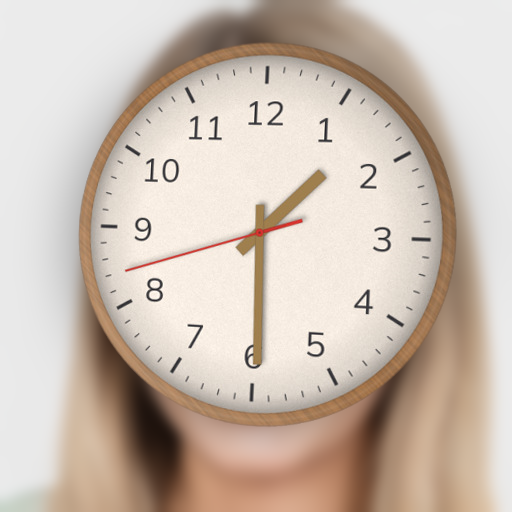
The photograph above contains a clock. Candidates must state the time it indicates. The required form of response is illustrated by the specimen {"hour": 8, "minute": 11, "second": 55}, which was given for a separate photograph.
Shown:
{"hour": 1, "minute": 29, "second": 42}
